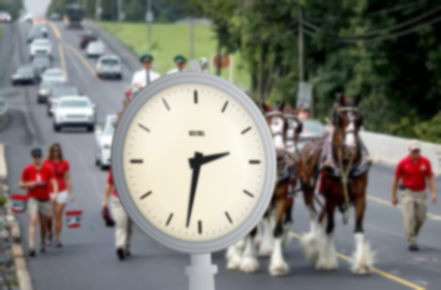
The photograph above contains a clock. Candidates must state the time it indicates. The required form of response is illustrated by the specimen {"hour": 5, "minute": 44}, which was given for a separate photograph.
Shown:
{"hour": 2, "minute": 32}
